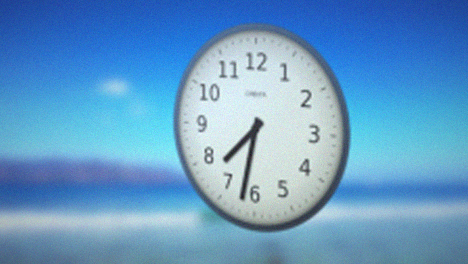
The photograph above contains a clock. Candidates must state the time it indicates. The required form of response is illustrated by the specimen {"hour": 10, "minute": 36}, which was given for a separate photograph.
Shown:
{"hour": 7, "minute": 32}
